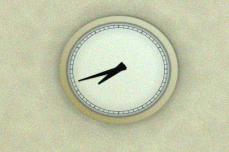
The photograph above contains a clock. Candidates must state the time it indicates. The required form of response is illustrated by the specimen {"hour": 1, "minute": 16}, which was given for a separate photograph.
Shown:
{"hour": 7, "minute": 42}
